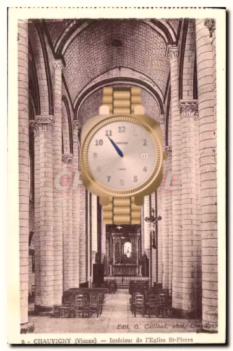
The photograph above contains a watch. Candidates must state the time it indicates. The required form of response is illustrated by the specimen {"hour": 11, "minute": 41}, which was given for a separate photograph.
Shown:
{"hour": 10, "minute": 54}
